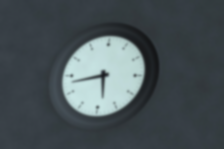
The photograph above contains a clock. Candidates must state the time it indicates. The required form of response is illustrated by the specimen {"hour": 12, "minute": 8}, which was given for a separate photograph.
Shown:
{"hour": 5, "minute": 43}
